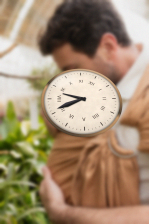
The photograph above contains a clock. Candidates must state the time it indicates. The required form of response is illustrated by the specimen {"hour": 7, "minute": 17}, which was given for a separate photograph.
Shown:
{"hour": 8, "minute": 36}
